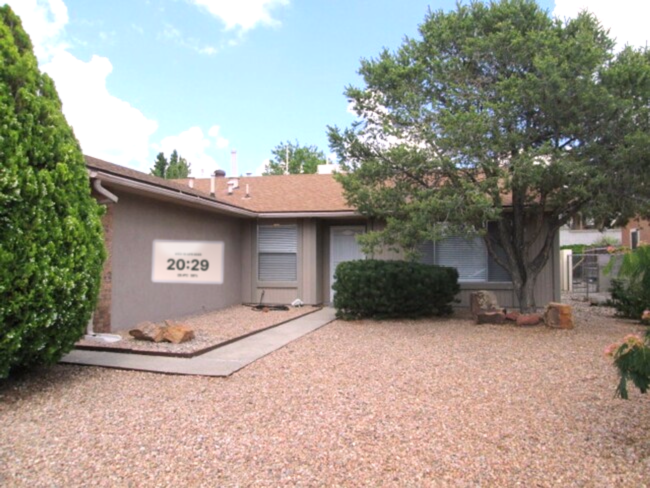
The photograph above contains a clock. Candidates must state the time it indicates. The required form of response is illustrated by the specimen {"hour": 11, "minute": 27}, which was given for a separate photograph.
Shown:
{"hour": 20, "minute": 29}
